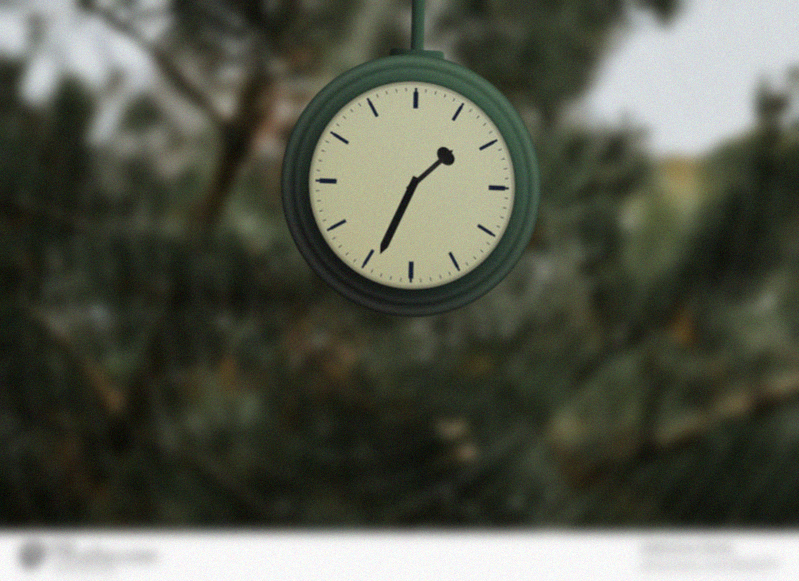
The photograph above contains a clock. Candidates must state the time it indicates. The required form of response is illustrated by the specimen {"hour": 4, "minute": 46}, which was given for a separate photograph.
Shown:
{"hour": 1, "minute": 34}
